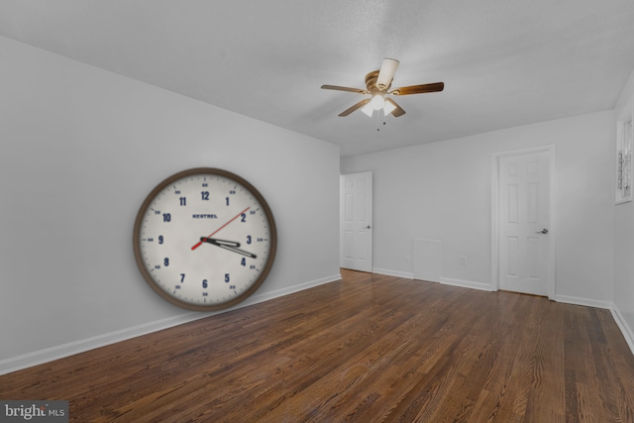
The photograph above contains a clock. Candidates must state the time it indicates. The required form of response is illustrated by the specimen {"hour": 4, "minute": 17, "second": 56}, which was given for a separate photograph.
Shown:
{"hour": 3, "minute": 18, "second": 9}
